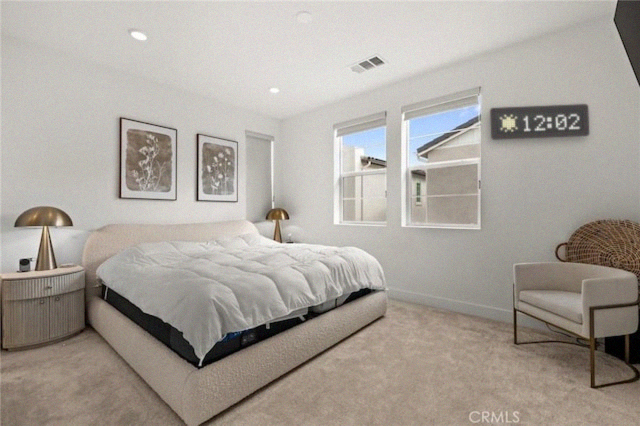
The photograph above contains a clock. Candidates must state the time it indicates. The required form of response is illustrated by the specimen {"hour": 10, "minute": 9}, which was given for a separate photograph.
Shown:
{"hour": 12, "minute": 2}
